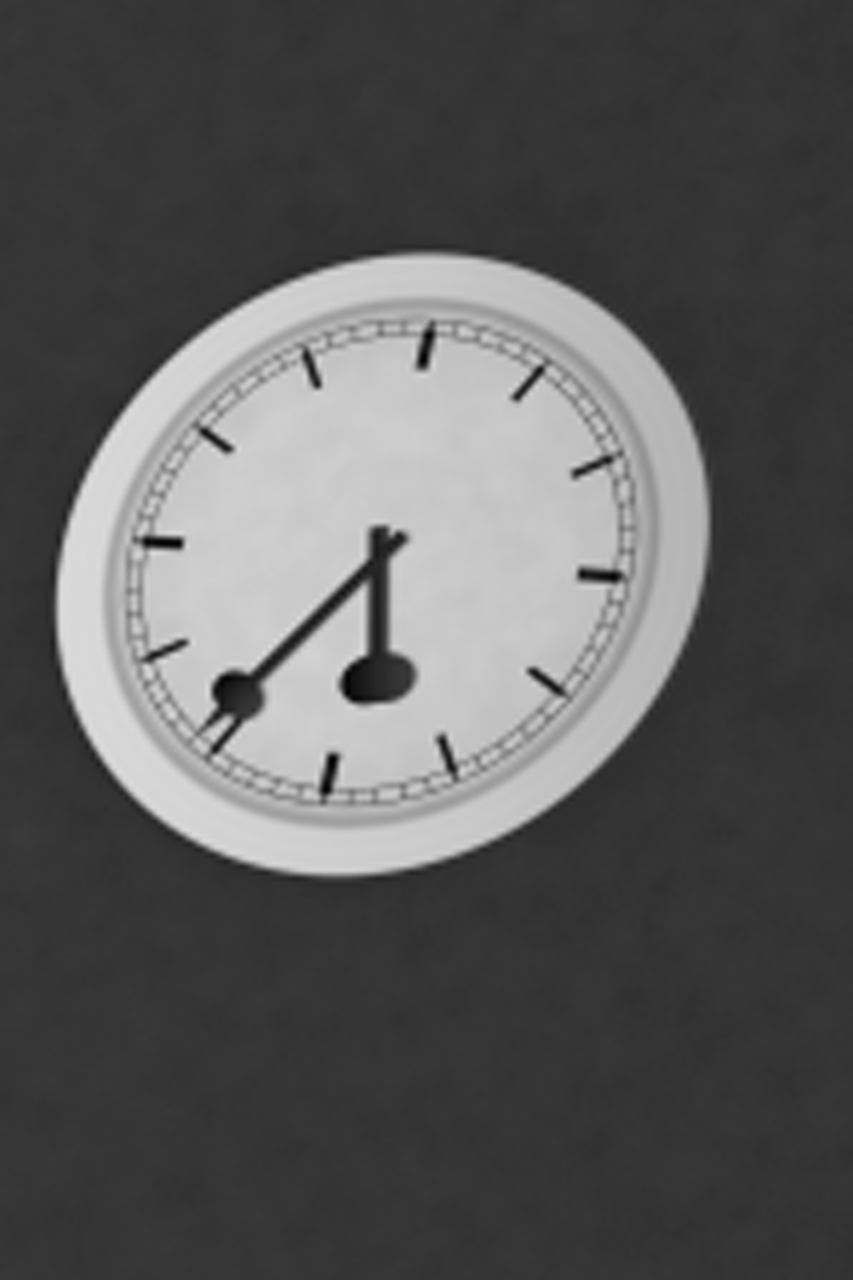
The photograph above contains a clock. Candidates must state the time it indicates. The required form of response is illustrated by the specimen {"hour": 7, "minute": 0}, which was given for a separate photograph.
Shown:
{"hour": 5, "minute": 36}
